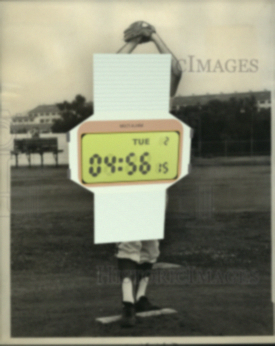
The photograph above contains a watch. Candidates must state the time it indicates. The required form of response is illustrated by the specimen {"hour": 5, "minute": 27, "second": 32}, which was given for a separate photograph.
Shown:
{"hour": 4, "minute": 56, "second": 15}
